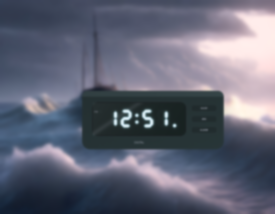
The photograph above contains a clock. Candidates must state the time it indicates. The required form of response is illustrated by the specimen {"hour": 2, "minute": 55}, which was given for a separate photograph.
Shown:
{"hour": 12, "minute": 51}
